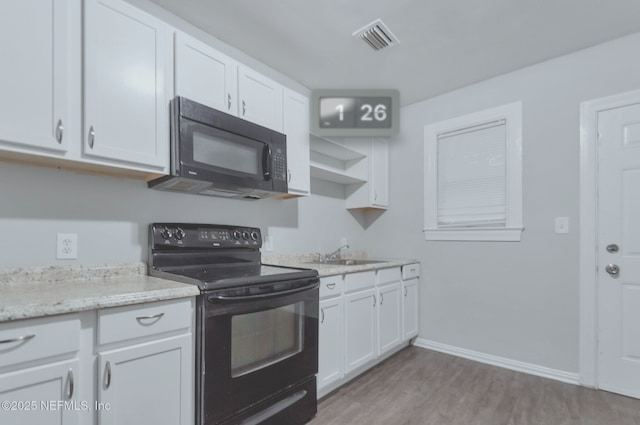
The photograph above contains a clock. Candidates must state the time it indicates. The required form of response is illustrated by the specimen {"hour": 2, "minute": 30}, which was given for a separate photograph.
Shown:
{"hour": 1, "minute": 26}
